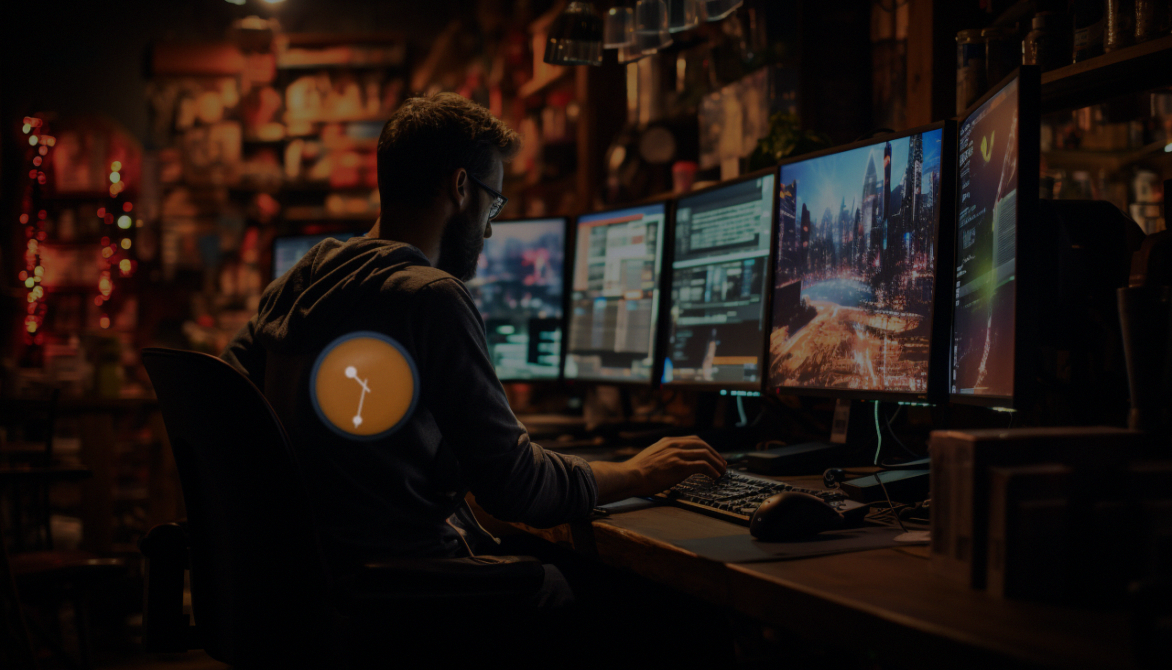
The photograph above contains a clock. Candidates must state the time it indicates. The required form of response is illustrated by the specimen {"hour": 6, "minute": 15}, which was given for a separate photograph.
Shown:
{"hour": 10, "minute": 32}
